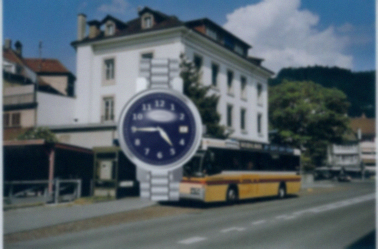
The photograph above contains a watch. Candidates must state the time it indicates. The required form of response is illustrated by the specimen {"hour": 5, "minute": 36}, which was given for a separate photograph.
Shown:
{"hour": 4, "minute": 45}
